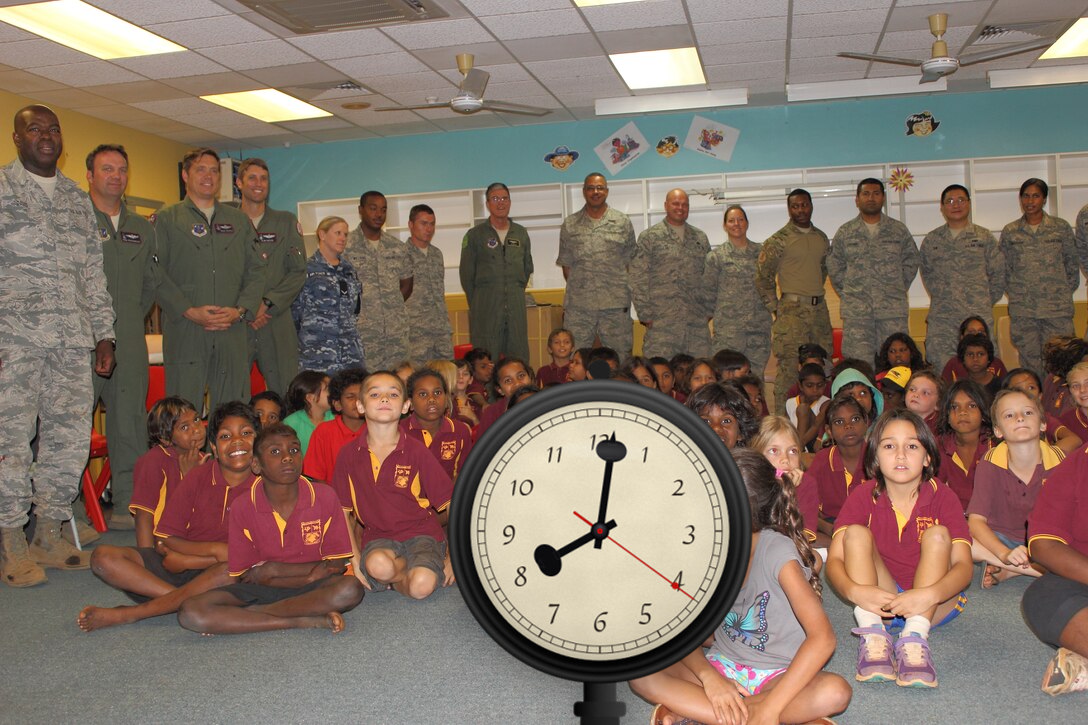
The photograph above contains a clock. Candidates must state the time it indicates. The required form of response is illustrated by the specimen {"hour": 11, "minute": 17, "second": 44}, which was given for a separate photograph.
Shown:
{"hour": 8, "minute": 1, "second": 21}
